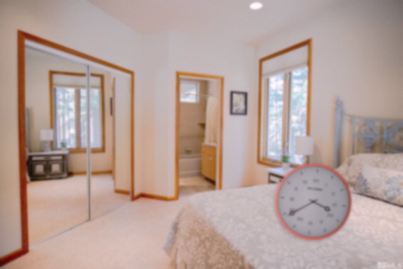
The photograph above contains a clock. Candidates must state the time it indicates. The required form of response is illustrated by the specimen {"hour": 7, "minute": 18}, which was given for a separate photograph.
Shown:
{"hour": 3, "minute": 39}
